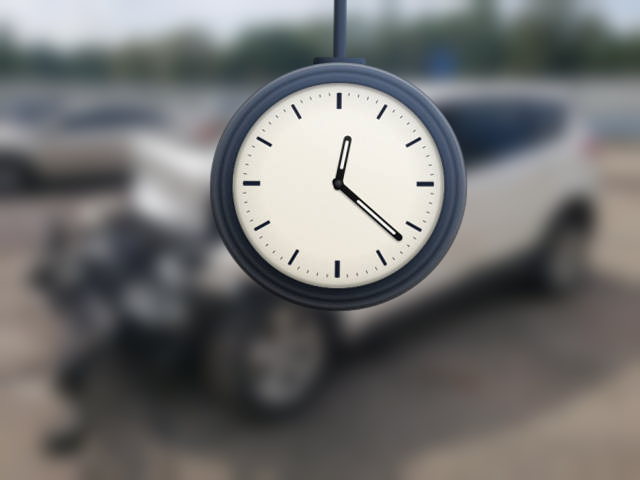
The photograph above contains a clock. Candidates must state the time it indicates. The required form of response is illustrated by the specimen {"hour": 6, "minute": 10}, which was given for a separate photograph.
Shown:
{"hour": 12, "minute": 22}
